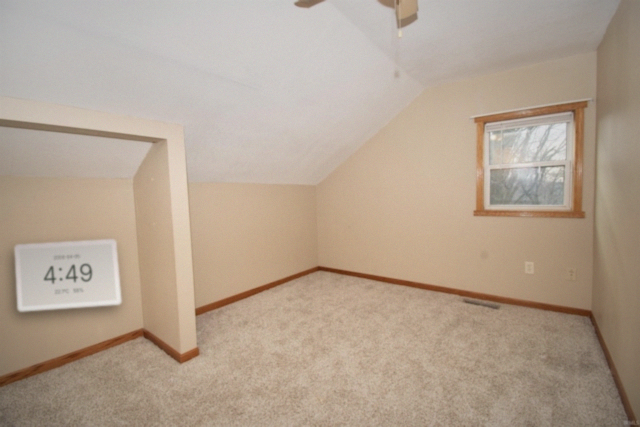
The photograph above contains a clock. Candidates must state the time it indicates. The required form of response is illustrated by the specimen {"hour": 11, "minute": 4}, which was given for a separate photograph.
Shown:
{"hour": 4, "minute": 49}
